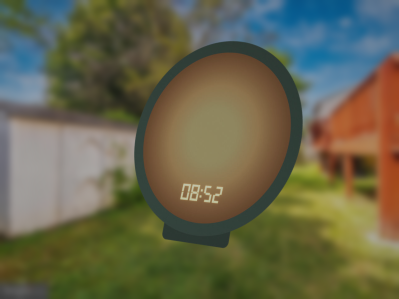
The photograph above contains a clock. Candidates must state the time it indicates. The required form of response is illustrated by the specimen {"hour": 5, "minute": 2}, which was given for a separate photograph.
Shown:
{"hour": 8, "minute": 52}
